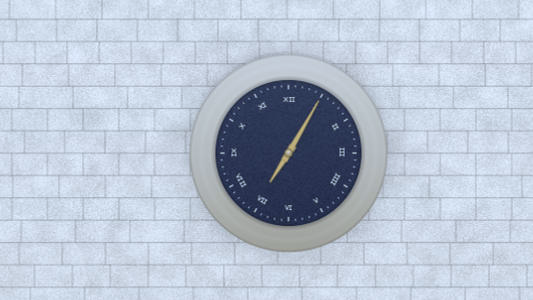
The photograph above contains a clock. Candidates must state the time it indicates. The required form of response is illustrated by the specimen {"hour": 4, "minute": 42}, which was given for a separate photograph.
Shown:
{"hour": 7, "minute": 5}
